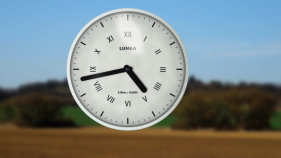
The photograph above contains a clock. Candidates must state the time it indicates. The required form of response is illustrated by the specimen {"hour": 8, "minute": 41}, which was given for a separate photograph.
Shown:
{"hour": 4, "minute": 43}
